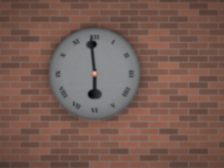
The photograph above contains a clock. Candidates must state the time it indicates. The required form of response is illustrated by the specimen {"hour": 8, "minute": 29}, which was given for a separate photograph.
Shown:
{"hour": 5, "minute": 59}
